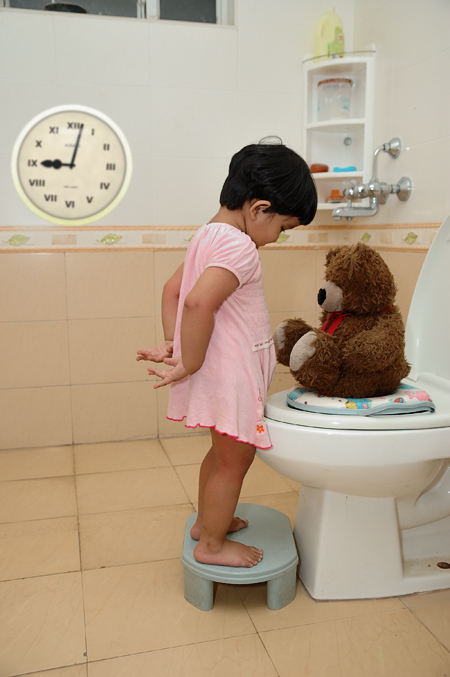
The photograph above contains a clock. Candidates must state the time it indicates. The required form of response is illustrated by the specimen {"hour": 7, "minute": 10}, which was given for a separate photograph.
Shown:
{"hour": 9, "minute": 2}
